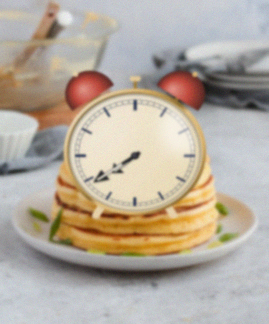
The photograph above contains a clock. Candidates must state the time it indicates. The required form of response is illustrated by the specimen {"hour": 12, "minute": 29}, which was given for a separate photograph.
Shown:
{"hour": 7, "minute": 39}
